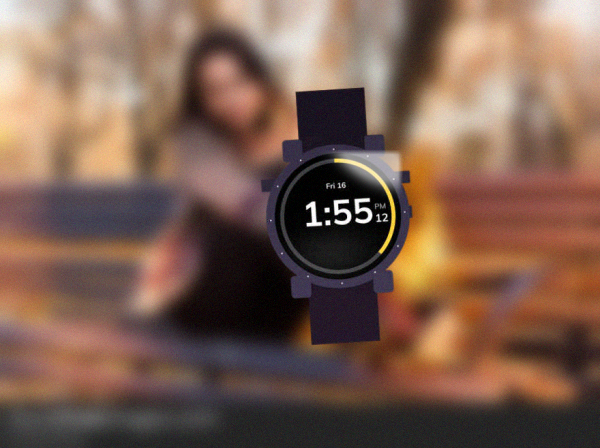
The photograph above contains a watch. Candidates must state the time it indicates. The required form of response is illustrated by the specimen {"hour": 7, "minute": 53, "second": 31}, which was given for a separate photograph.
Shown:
{"hour": 1, "minute": 55, "second": 12}
